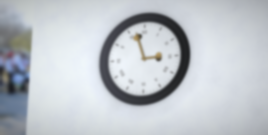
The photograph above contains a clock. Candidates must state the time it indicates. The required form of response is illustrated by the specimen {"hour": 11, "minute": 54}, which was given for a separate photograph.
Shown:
{"hour": 2, "minute": 57}
